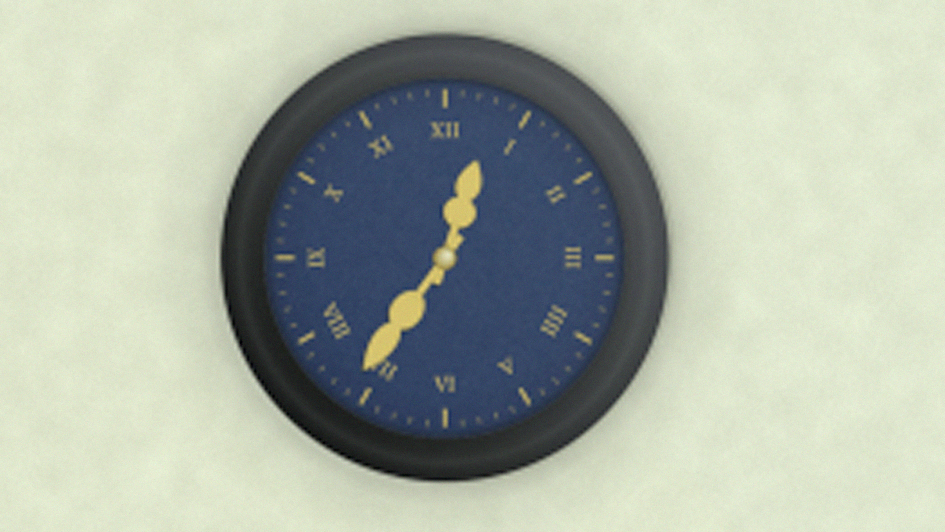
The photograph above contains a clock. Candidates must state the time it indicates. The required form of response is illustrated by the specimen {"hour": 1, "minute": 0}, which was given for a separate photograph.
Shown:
{"hour": 12, "minute": 36}
